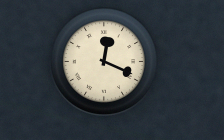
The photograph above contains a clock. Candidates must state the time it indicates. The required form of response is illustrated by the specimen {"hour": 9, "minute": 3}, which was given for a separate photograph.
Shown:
{"hour": 12, "minute": 19}
